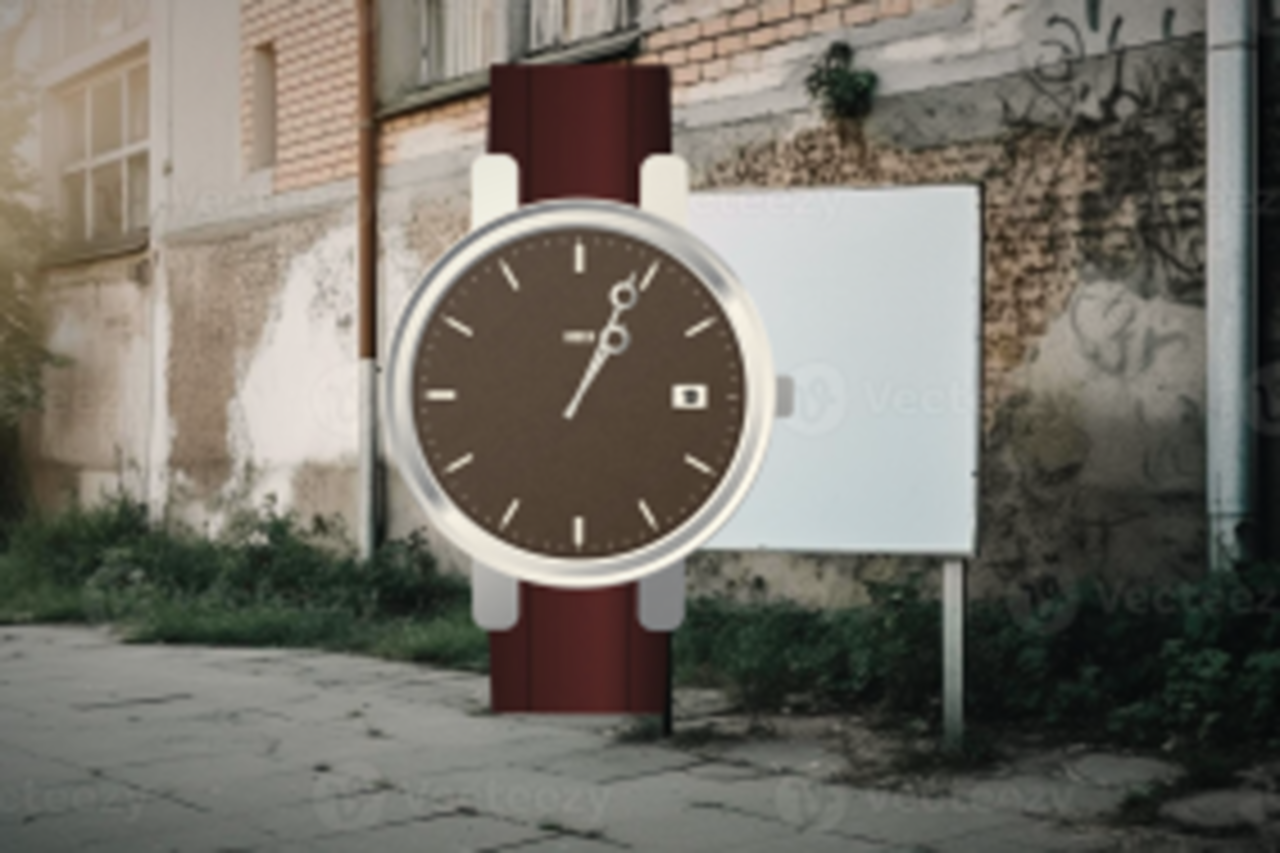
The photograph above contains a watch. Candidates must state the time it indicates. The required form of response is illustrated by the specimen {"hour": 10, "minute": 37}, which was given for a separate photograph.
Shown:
{"hour": 1, "minute": 4}
